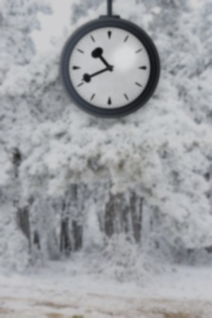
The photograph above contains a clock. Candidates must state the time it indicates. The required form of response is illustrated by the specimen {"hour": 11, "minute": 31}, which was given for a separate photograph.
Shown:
{"hour": 10, "minute": 41}
